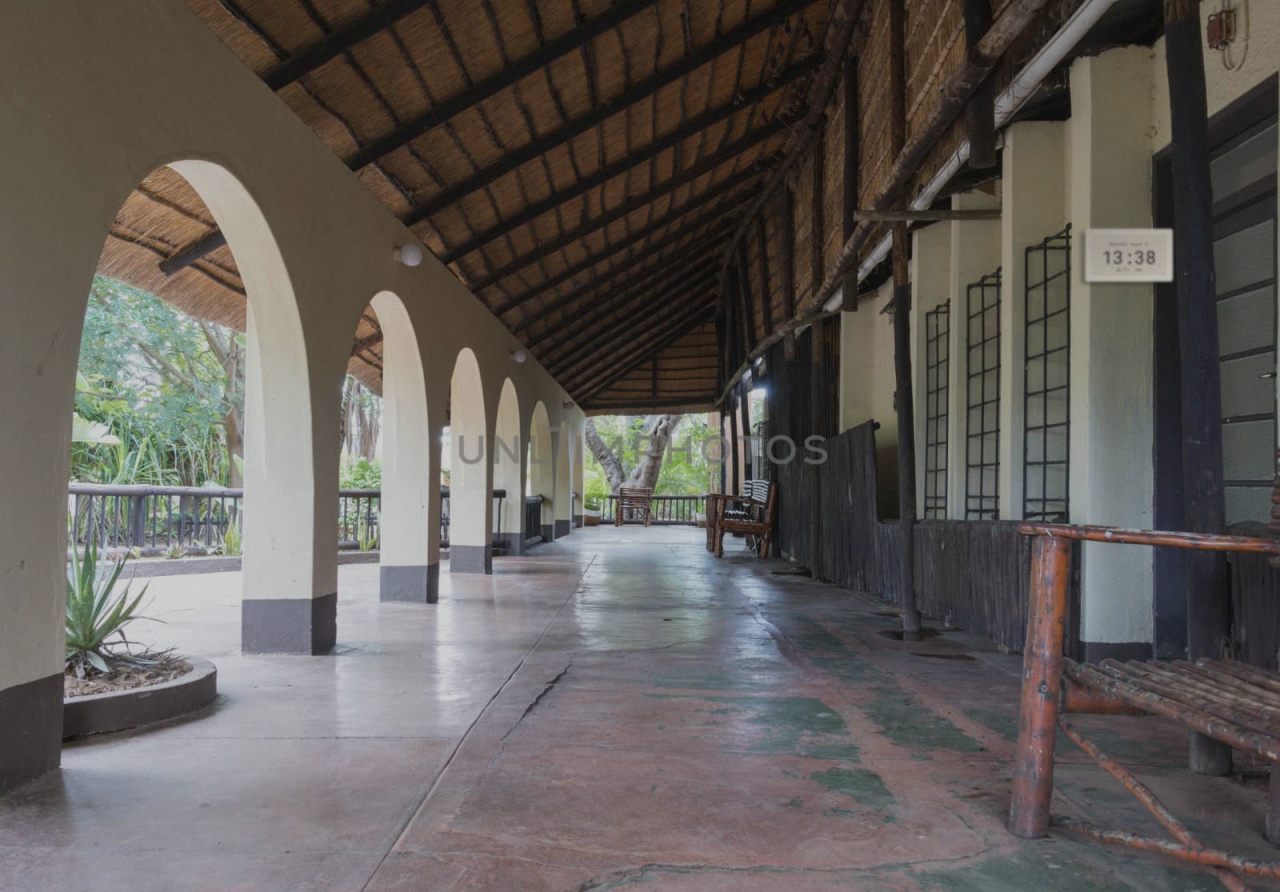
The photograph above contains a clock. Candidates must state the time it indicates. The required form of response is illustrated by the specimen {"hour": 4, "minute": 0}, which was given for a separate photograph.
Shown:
{"hour": 13, "minute": 38}
